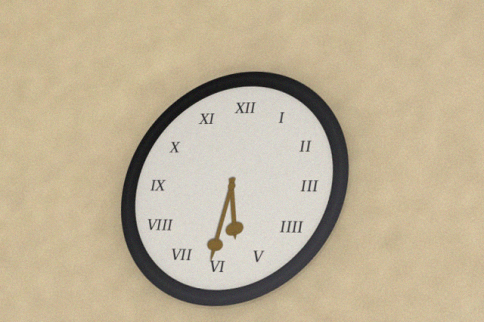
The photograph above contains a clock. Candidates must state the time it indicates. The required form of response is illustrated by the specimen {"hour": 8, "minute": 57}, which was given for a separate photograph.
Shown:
{"hour": 5, "minute": 31}
